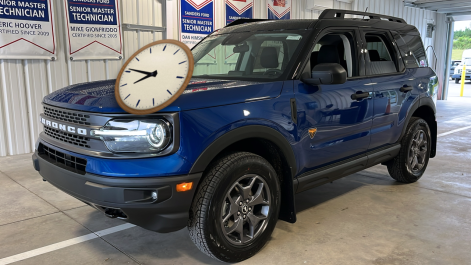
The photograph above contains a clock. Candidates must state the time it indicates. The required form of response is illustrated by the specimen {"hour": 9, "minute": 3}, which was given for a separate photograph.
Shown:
{"hour": 7, "minute": 46}
